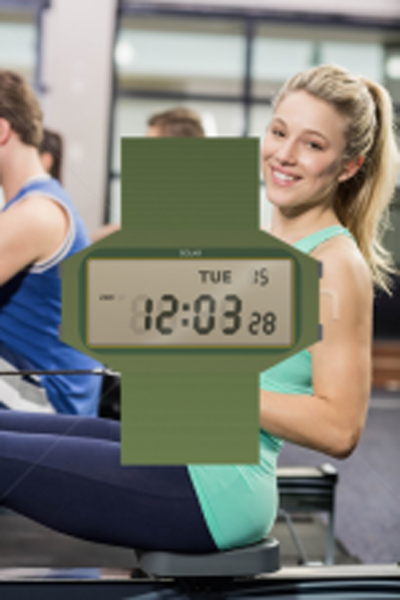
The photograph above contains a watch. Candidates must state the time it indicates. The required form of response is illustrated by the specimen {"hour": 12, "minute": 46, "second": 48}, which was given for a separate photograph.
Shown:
{"hour": 12, "minute": 3, "second": 28}
